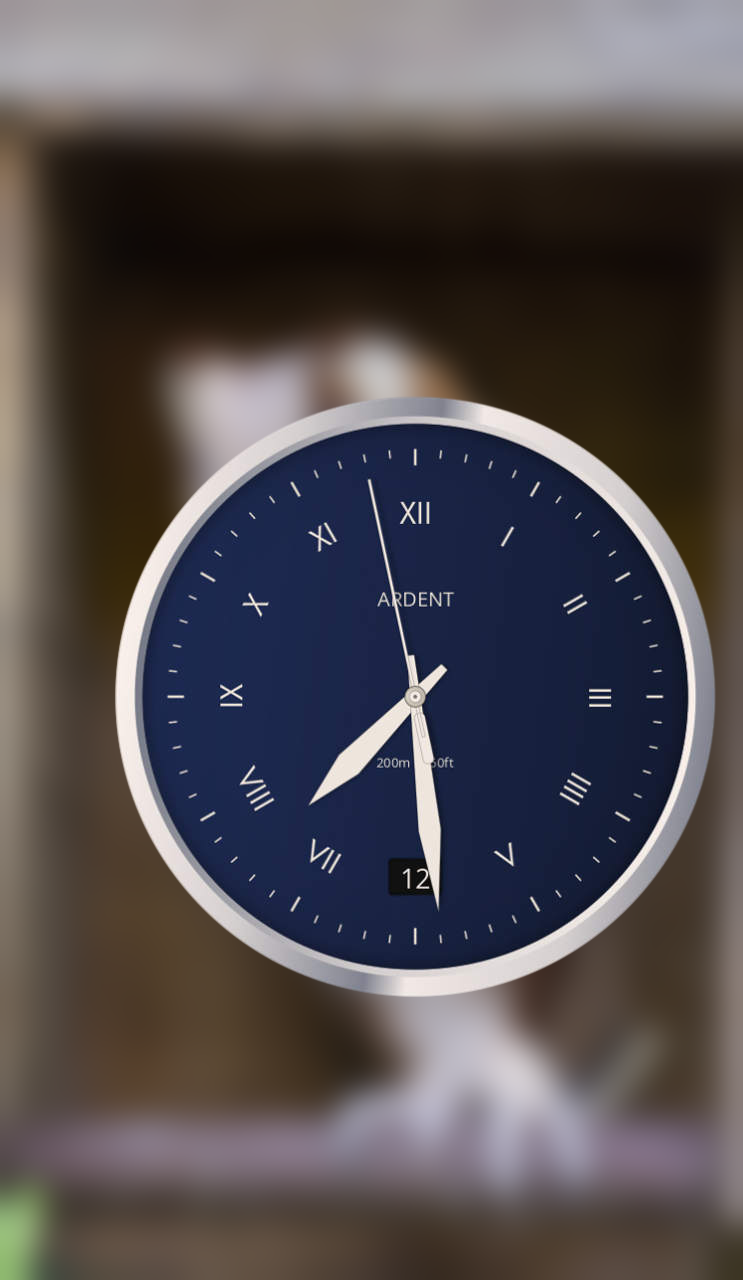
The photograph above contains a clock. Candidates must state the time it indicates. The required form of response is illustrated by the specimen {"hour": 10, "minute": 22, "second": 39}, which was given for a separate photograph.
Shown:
{"hour": 7, "minute": 28, "second": 58}
